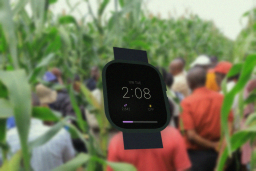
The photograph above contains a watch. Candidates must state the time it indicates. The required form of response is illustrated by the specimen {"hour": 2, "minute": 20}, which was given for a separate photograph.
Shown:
{"hour": 2, "minute": 8}
